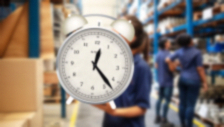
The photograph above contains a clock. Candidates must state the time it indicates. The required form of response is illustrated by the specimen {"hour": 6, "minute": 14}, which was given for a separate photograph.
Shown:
{"hour": 12, "minute": 23}
